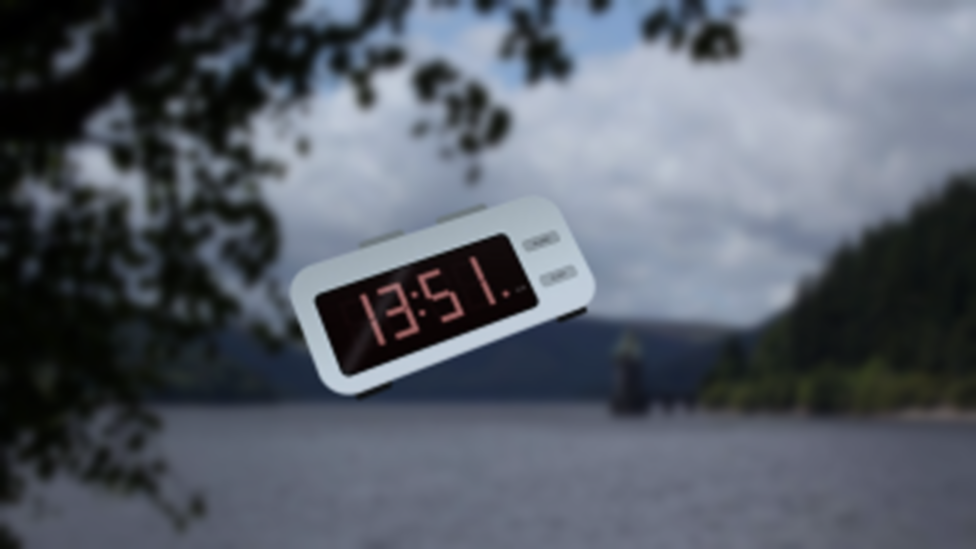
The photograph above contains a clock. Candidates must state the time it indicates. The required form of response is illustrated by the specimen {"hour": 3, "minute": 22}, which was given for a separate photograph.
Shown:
{"hour": 13, "minute": 51}
